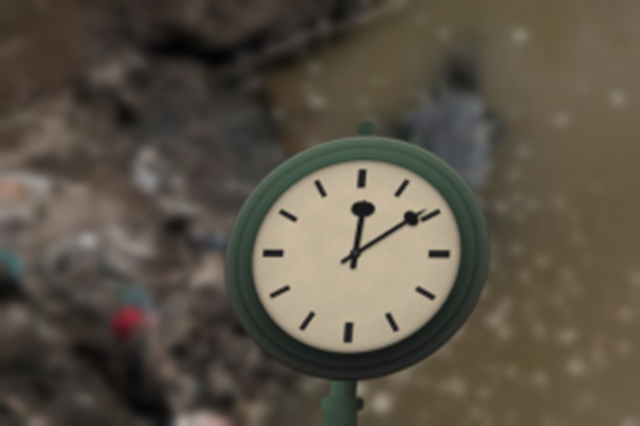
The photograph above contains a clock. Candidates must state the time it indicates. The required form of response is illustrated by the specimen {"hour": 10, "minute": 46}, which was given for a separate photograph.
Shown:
{"hour": 12, "minute": 9}
